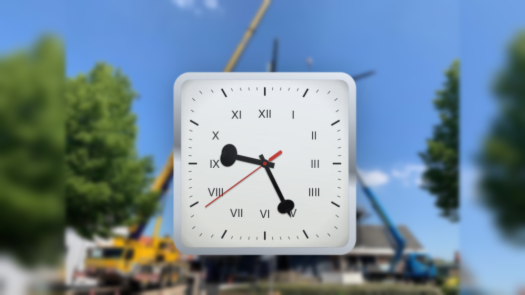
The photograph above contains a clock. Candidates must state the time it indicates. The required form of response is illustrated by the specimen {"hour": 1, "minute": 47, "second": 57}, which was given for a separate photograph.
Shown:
{"hour": 9, "minute": 25, "second": 39}
